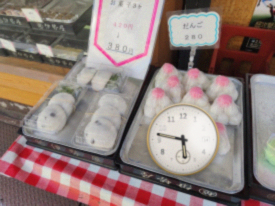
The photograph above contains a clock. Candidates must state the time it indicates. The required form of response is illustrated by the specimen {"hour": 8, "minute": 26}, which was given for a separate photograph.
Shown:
{"hour": 5, "minute": 47}
